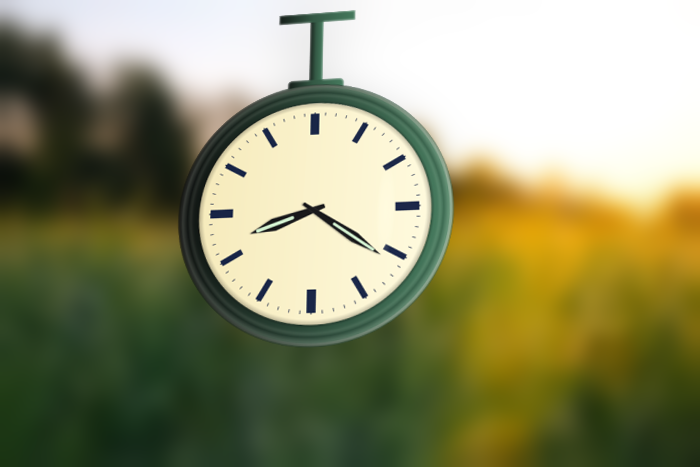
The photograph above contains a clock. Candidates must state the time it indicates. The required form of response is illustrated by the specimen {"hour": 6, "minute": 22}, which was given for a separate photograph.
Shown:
{"hour": 8, "minute": 21}
